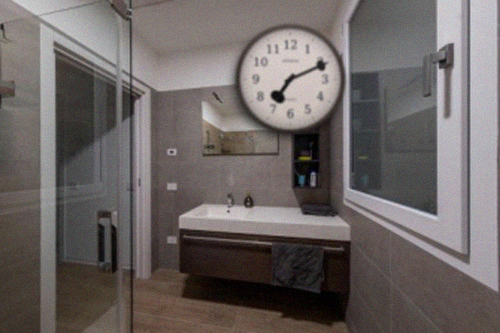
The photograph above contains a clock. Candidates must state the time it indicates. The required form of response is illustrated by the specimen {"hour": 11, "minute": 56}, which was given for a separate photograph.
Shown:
{"hour": 7, "minute": 11}
